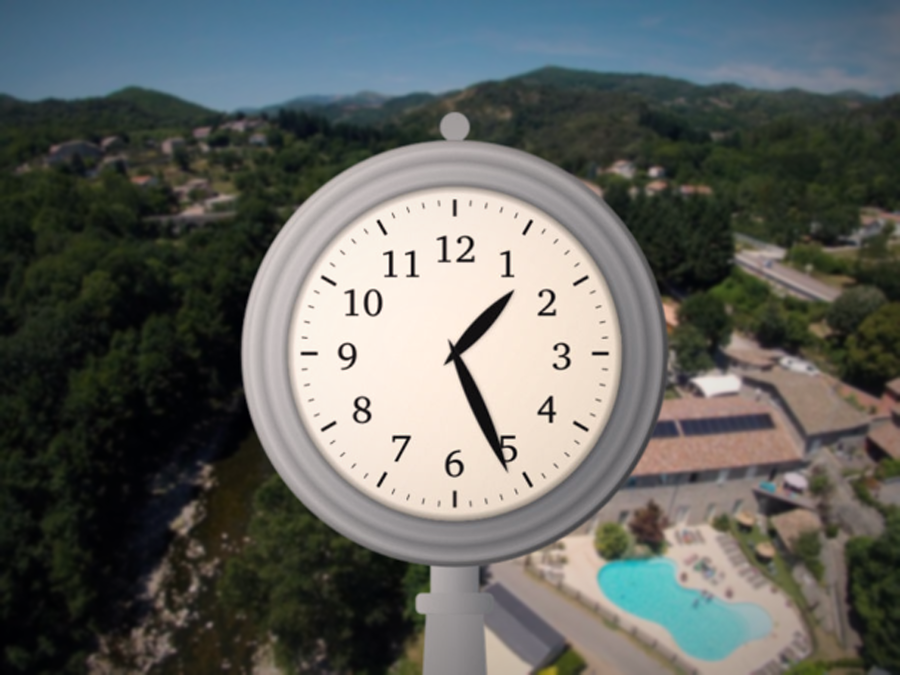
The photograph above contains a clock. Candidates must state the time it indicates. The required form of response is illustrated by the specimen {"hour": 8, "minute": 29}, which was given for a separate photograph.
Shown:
{"hour": 1, "minute": 26}
